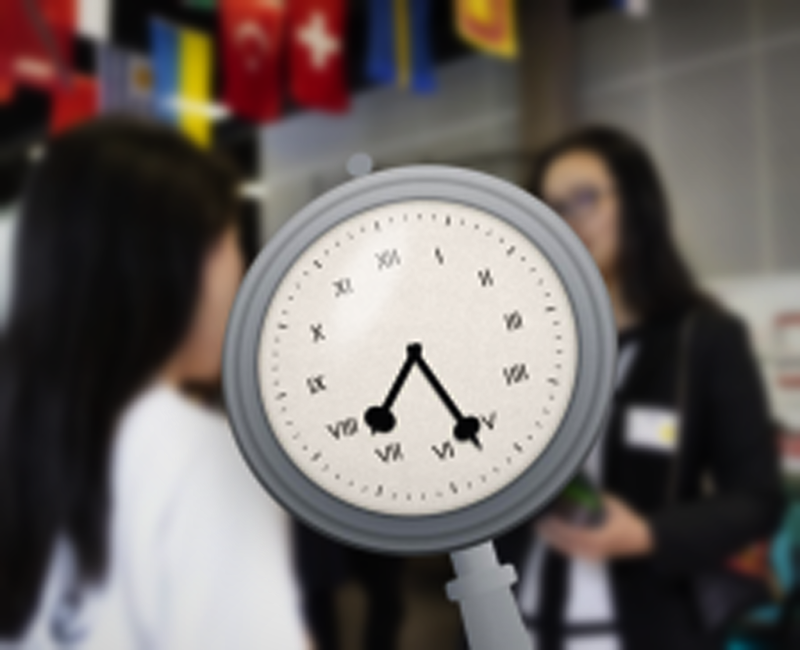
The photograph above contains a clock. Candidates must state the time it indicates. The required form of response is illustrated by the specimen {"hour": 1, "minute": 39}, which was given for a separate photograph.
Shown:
{"hour": 7, "minute": 27}
